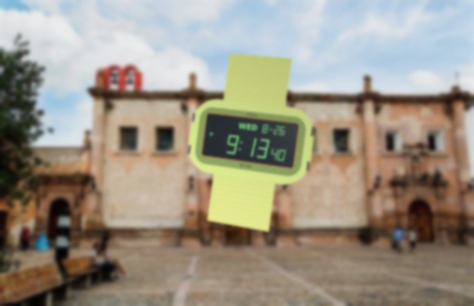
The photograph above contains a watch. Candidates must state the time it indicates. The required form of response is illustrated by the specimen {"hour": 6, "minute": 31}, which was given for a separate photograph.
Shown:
{"hour": 9, "minute": 13}
